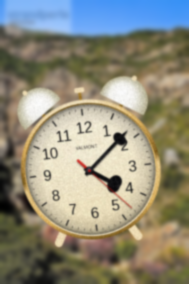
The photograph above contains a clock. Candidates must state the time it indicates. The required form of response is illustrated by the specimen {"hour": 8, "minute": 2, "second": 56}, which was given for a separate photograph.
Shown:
{"hour": 4, "minute": 8, "second": 23}
